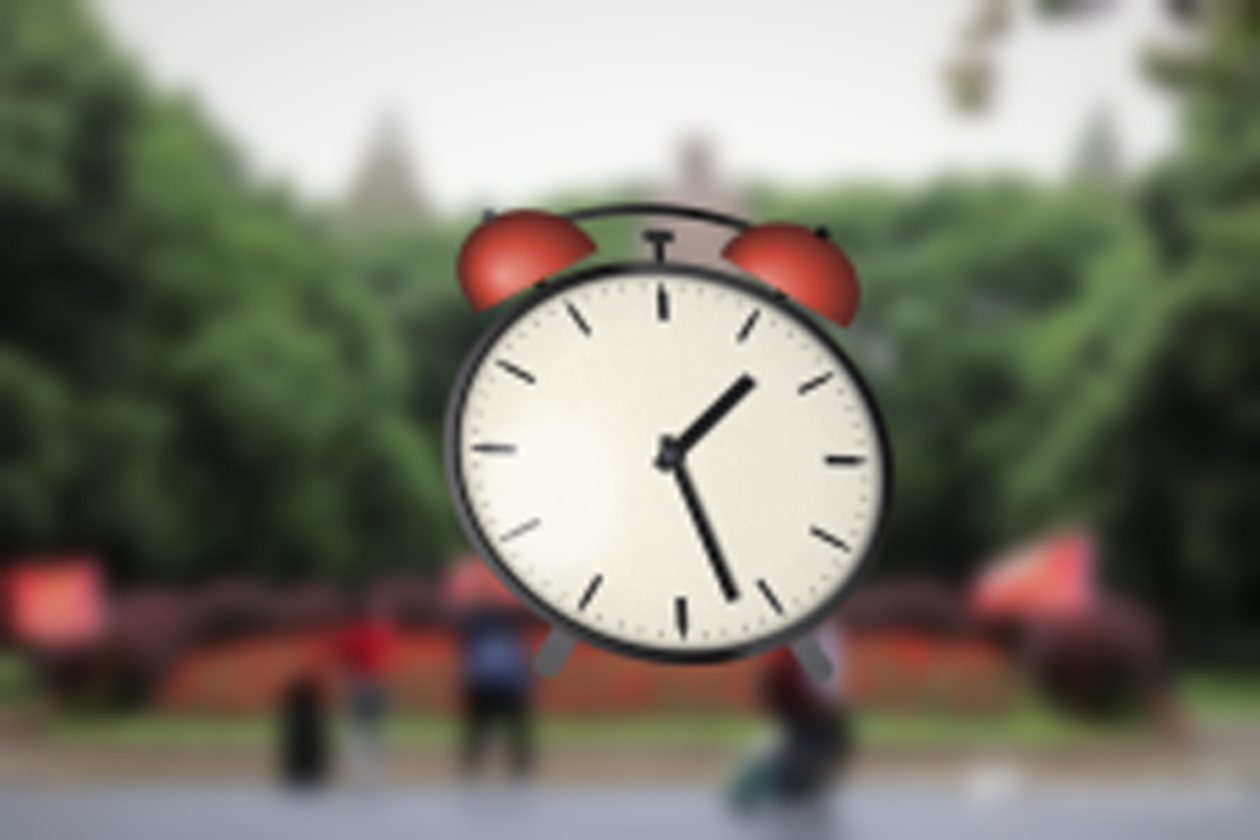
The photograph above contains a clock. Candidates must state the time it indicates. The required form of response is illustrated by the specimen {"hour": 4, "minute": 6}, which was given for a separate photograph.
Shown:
{"hour": 1, "minute": 27}
